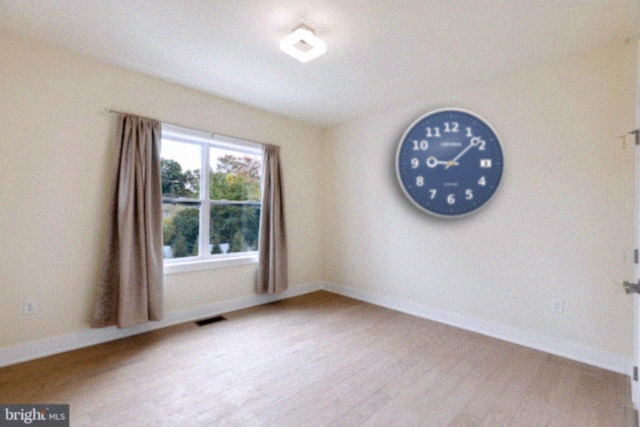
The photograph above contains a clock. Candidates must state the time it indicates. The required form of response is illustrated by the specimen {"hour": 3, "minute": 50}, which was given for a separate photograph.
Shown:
{"hour": 9, "minute": 8}
